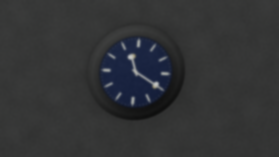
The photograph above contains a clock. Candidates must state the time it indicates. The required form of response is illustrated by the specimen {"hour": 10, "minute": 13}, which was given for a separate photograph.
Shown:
{"hour": 11, "minute": 20}
